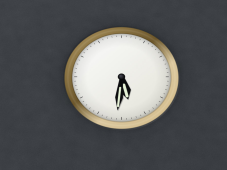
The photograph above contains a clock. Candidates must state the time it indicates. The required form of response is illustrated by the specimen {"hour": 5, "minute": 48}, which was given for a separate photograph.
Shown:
{"hour": 5, "minute": 31}
